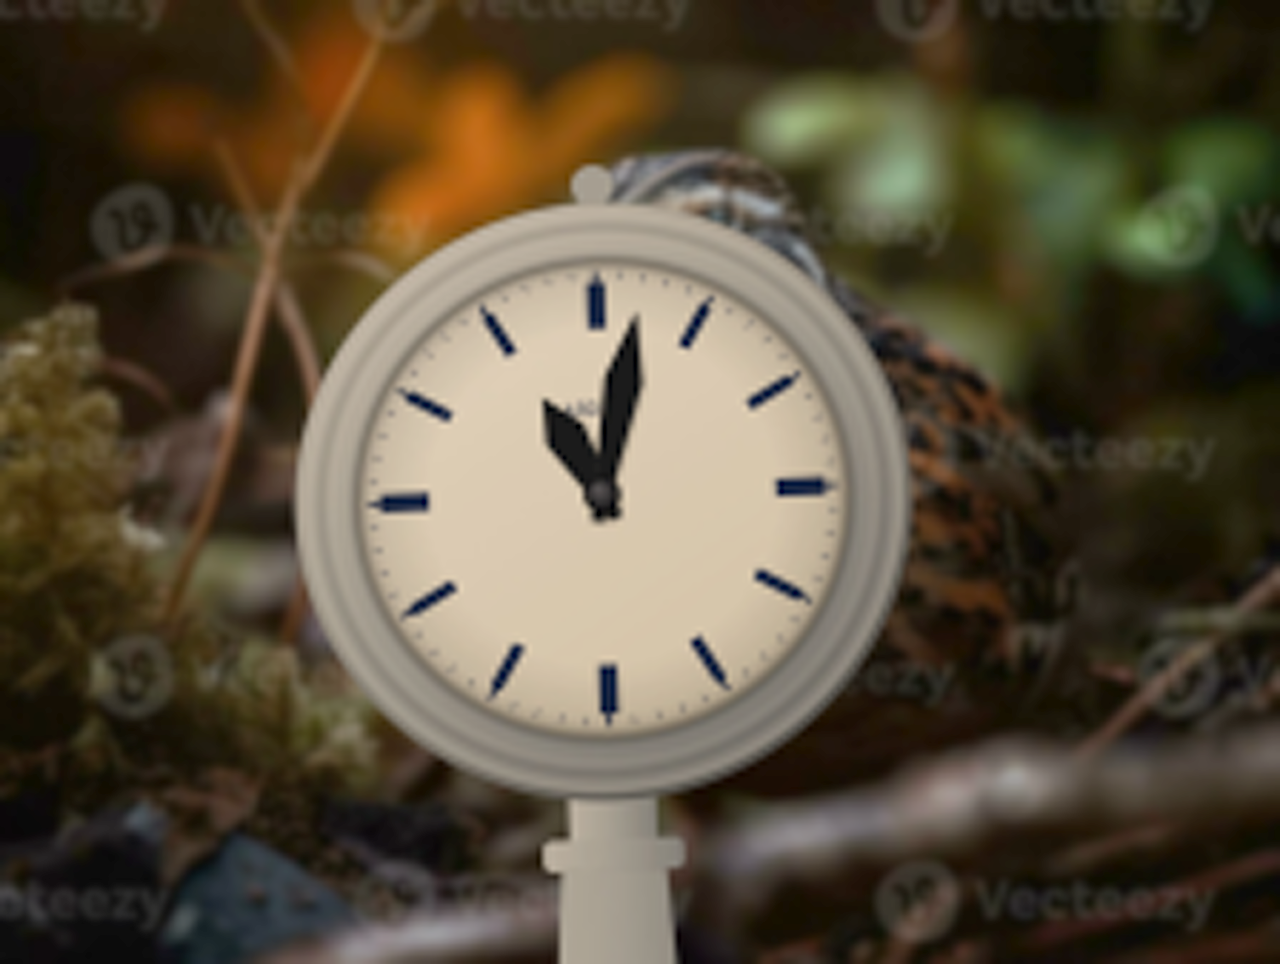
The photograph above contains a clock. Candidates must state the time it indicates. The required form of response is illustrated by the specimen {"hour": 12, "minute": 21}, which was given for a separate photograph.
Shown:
{"hour": 11, "minute": 2}
